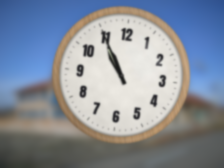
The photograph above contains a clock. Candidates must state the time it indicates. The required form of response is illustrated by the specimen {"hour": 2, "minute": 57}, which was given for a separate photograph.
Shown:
{"hour": 10, "minute": 55}
